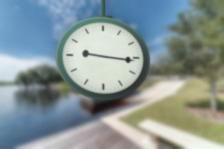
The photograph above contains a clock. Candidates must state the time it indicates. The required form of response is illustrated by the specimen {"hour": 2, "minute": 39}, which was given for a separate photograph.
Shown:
{"hour": 9, "minute": 16}
